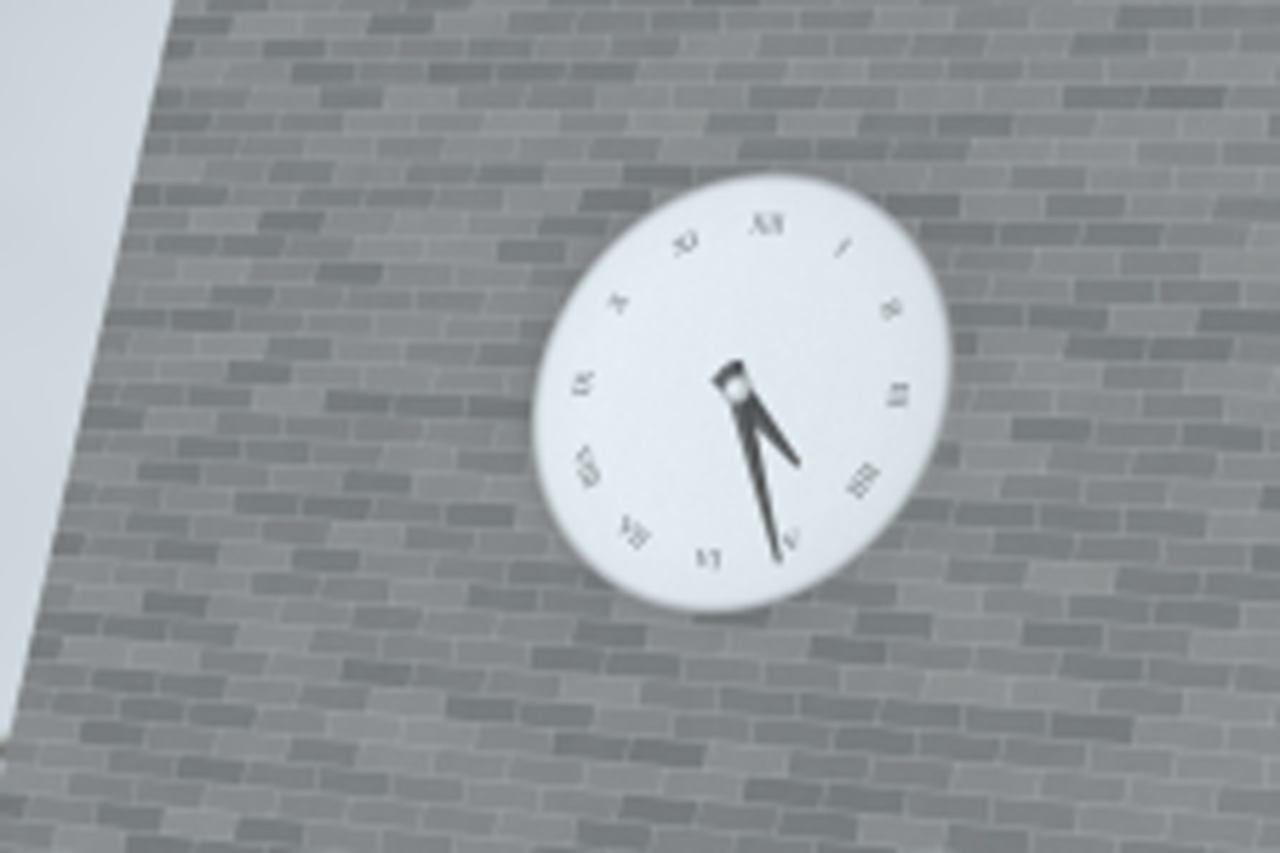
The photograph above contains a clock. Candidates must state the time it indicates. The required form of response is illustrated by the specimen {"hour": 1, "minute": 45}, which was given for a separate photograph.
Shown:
{"hour": 4, "minute": 26}
